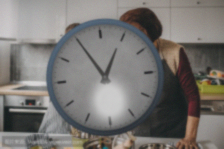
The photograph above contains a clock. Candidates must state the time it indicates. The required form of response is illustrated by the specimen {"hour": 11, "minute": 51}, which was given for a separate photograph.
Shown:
{"hour": 12, "minute": 55}
